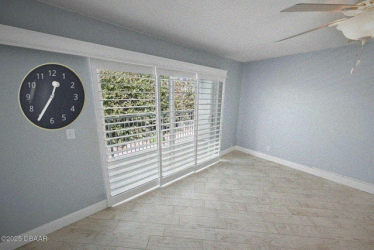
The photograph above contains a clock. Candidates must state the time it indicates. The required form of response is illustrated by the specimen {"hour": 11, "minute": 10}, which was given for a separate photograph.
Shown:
{"hour": 12, "minute": 35}
